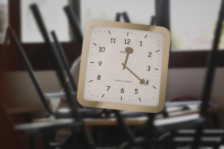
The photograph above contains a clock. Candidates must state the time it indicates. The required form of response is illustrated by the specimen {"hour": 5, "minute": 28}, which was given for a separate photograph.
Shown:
{"hour": 12, "minute": 21}
